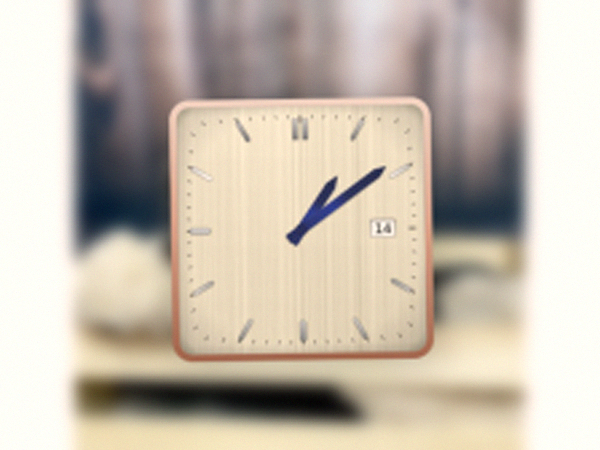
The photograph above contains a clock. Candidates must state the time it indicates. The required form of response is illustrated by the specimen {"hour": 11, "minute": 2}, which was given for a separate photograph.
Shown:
{"hour": 1, "minute": 9}
